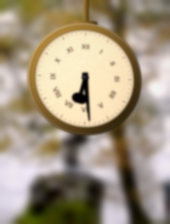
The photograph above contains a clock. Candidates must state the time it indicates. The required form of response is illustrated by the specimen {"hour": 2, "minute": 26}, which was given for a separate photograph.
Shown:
{"hour": 6, "minute": 29}
